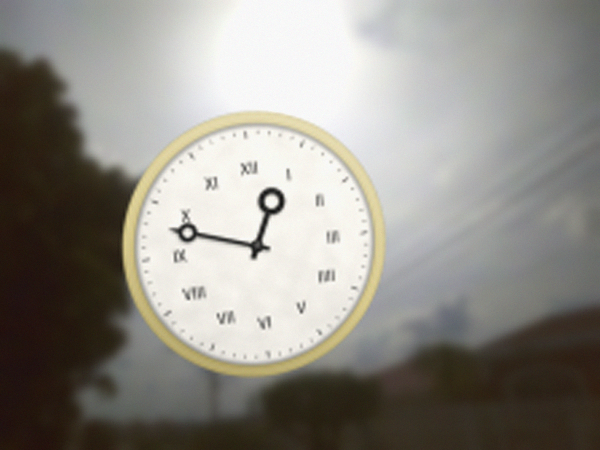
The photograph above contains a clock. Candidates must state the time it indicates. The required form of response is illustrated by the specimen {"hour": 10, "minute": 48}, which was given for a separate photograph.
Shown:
{"hour": 12, "minute": 48}
